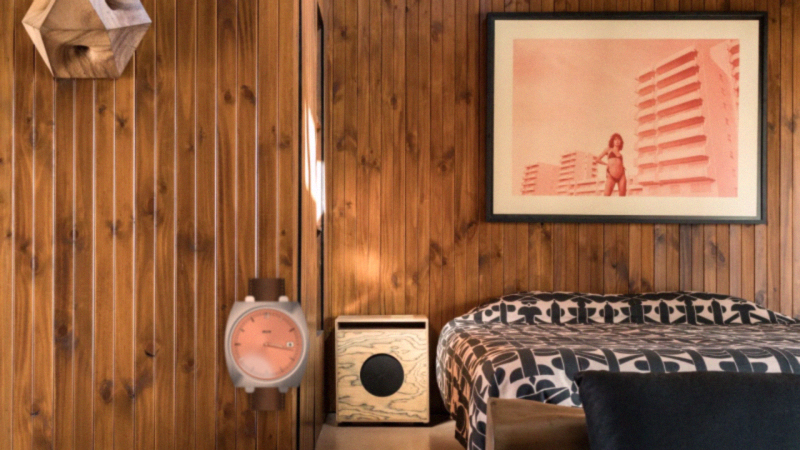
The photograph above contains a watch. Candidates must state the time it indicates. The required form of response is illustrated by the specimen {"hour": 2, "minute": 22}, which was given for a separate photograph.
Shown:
{"hour": 3, "minute": 17}
